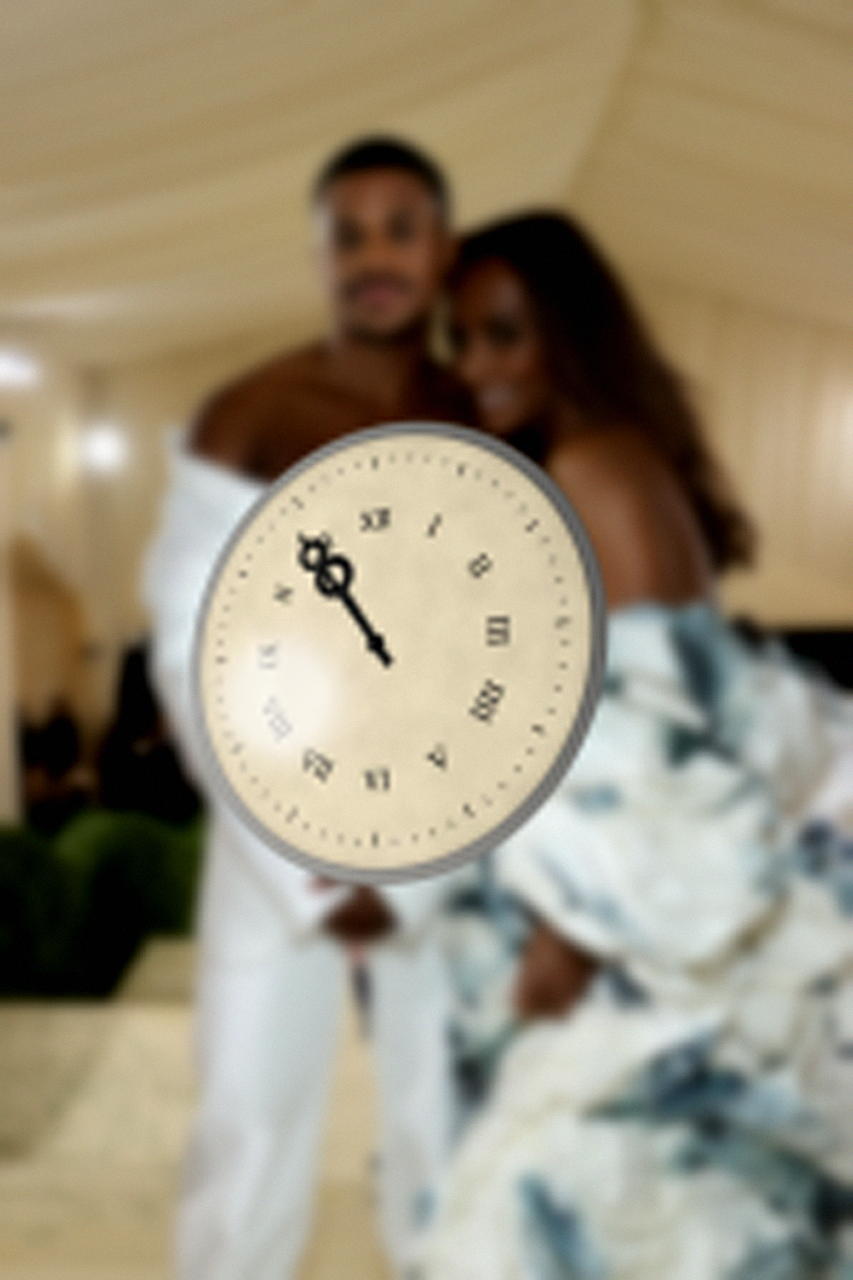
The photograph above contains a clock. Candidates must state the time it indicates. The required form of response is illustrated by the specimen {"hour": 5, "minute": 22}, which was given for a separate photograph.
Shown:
{"hour": 10, "minute": 54}
